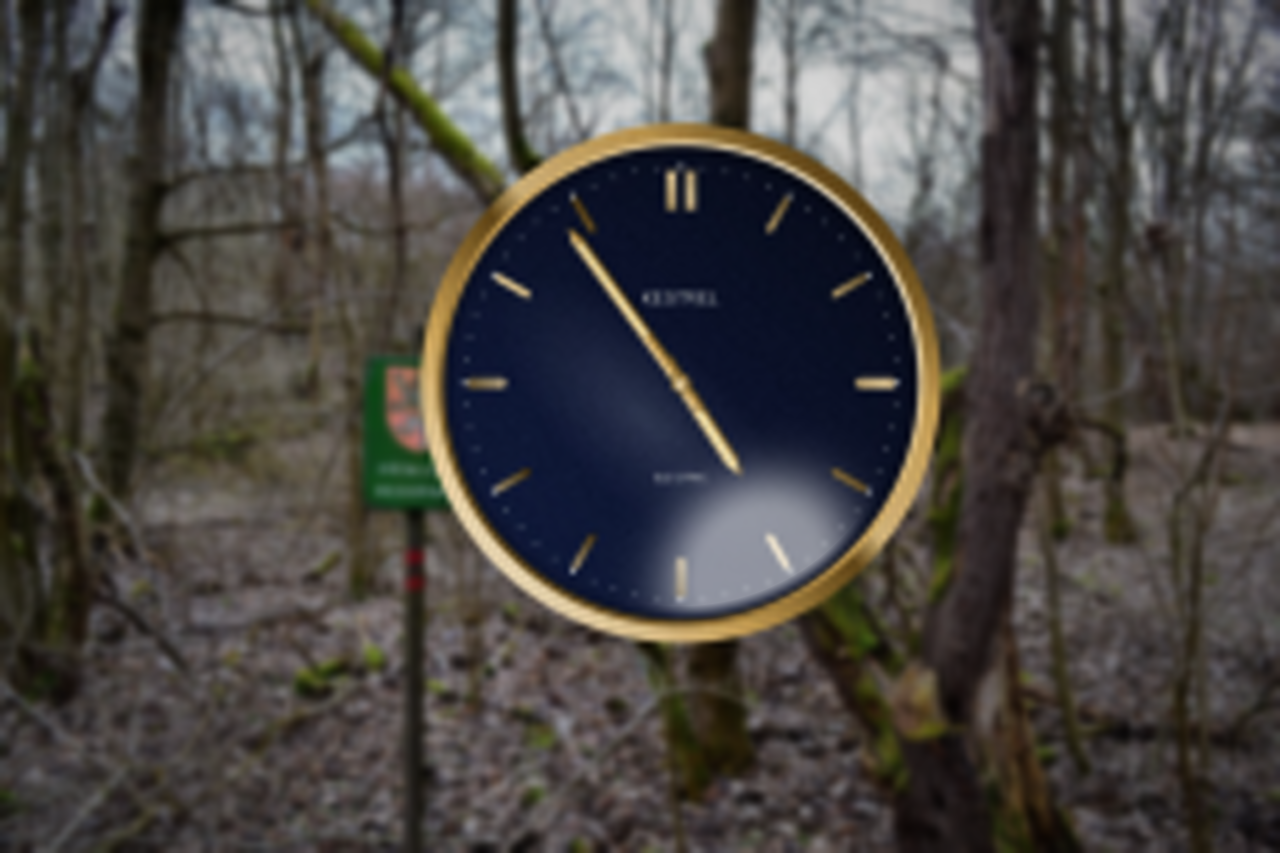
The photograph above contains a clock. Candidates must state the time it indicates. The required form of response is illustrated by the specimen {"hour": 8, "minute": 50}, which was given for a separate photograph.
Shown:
{"hour": 4, "minute": 54}
